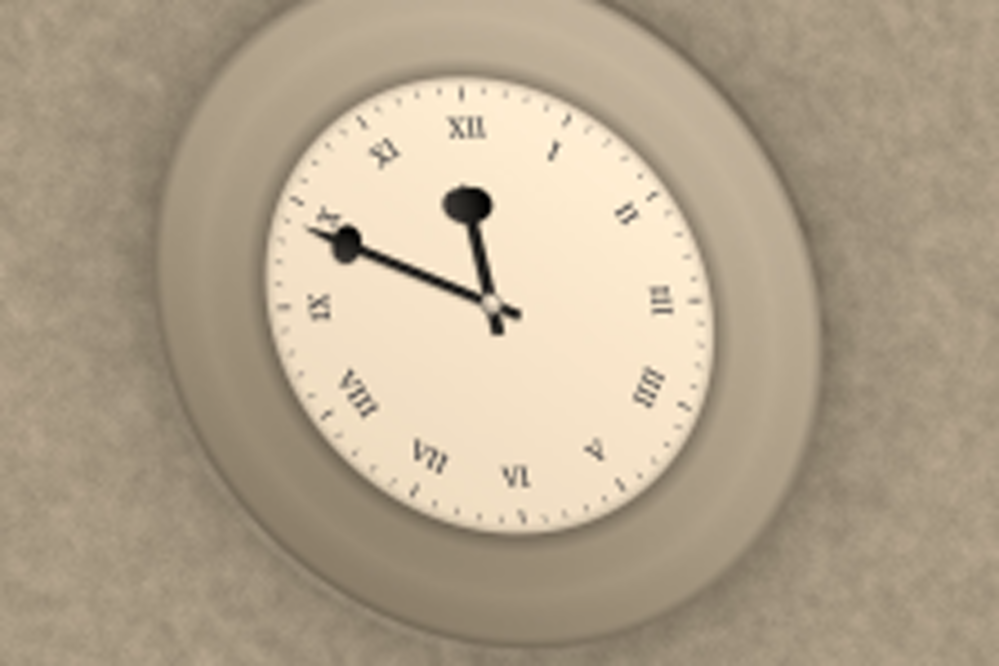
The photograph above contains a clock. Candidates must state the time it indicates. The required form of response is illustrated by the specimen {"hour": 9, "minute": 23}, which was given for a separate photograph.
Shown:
{"hour": 11, "minute": 49}
